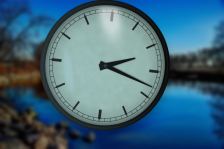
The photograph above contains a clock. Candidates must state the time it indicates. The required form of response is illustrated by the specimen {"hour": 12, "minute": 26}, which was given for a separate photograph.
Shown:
{"hour": 2, "minute": 18}
